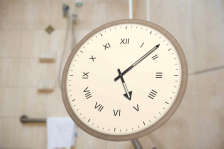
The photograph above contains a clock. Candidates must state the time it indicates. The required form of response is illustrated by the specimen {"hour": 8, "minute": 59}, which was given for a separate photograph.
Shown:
{"hour": 5, "minute": 8}
